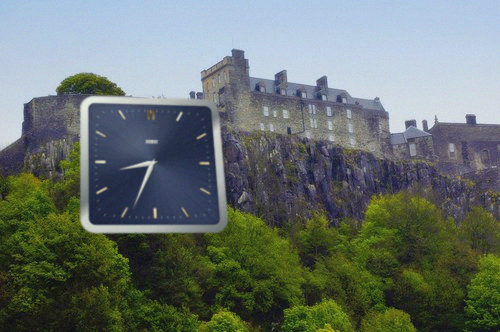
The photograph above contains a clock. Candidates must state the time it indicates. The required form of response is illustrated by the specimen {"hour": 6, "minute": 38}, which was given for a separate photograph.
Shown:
{"hour": 8, "minute": 34}
